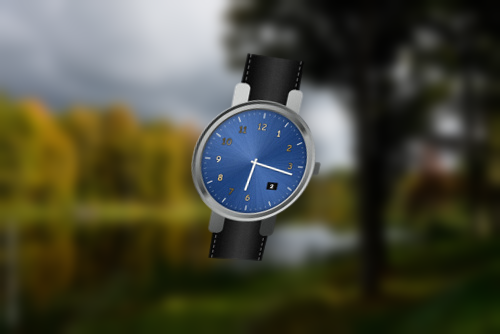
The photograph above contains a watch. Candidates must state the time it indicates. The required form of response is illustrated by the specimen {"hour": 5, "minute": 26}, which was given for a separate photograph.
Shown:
{"hour": 6, "minute": 17}
